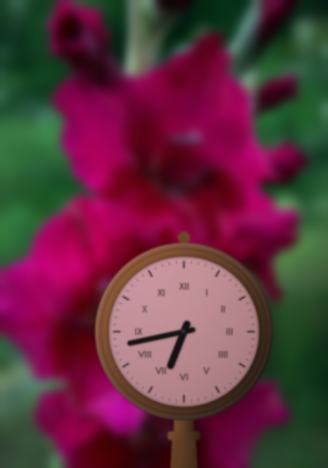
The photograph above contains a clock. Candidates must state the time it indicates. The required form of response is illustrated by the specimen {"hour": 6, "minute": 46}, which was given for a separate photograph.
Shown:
{"hour": 6, "minute": 43}
